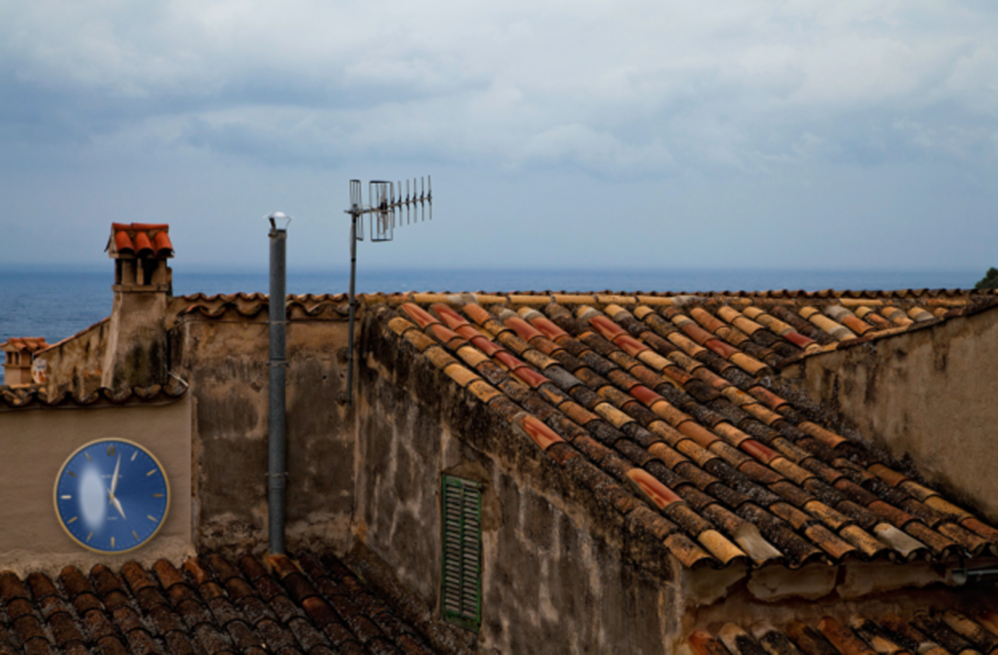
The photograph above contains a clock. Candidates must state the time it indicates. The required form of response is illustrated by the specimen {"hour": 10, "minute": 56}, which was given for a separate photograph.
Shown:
{"hour": 5, "minute": 2}
